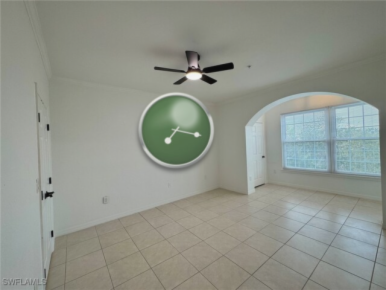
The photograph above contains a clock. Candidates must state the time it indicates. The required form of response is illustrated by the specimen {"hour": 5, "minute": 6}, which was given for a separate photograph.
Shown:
{"hour": 7, "minute": 17}
